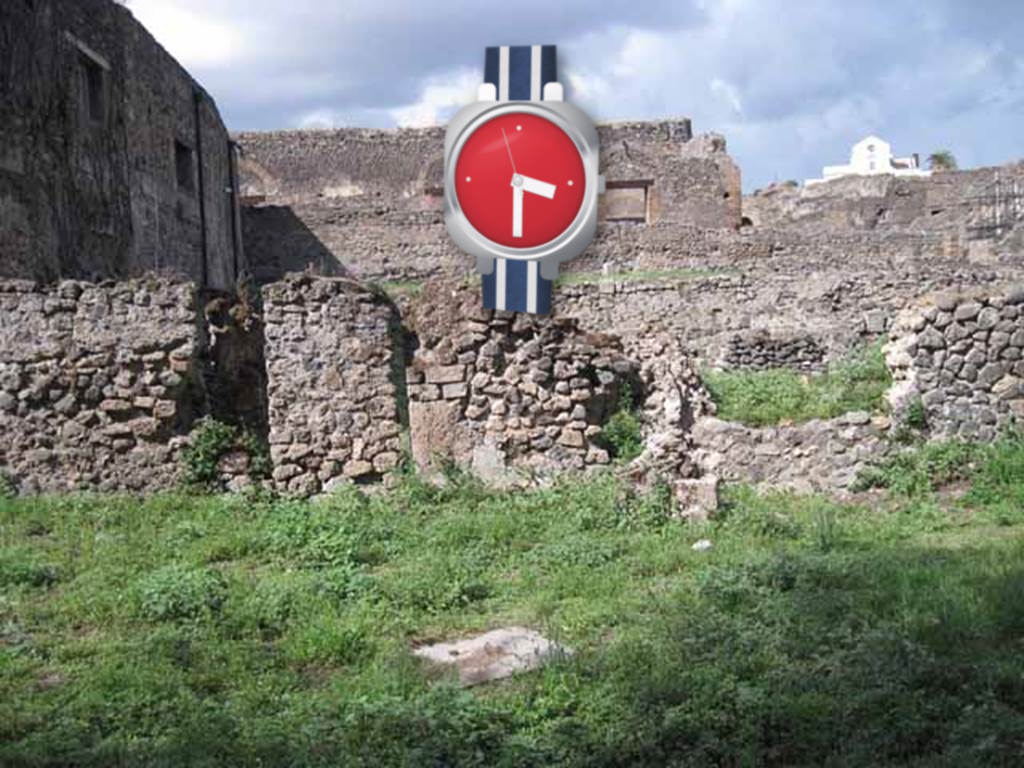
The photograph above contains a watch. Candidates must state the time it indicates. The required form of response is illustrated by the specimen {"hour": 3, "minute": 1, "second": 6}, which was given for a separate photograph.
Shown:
{"hour": 3, "minute": 29, "second": 57}
